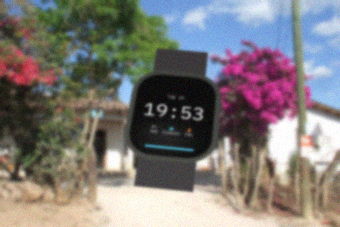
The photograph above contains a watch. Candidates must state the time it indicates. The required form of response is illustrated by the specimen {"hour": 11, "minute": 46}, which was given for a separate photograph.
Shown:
{"hour": 19, "minute": 53}
